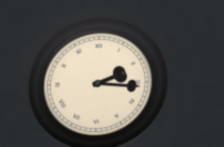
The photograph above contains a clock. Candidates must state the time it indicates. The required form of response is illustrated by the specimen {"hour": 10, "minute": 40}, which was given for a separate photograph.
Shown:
{"hour": 2, "minute": 16}
